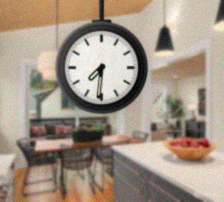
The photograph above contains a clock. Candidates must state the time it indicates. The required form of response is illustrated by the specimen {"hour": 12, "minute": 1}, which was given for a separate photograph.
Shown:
{"hour": 7, "minute": 31}
